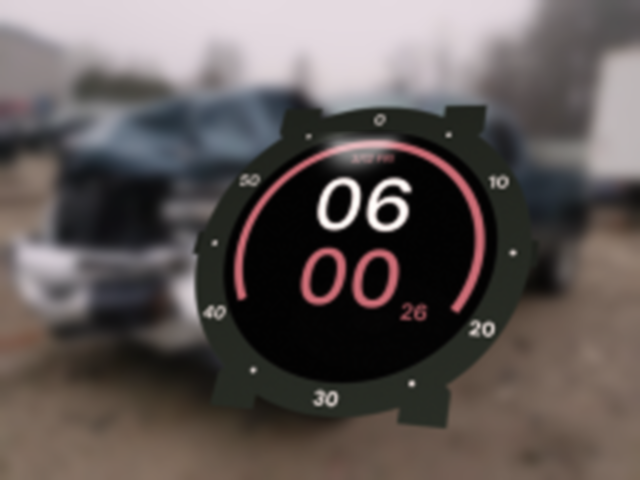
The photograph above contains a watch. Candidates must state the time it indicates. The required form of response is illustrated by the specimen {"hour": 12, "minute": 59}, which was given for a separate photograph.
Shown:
{"hour": 6, "minute": 0}
